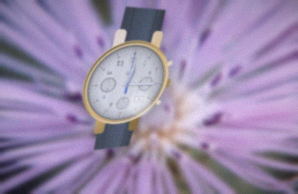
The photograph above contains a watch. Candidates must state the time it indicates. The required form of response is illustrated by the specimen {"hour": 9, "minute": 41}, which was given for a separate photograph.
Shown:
{"hour": 12, "minute": 15}
